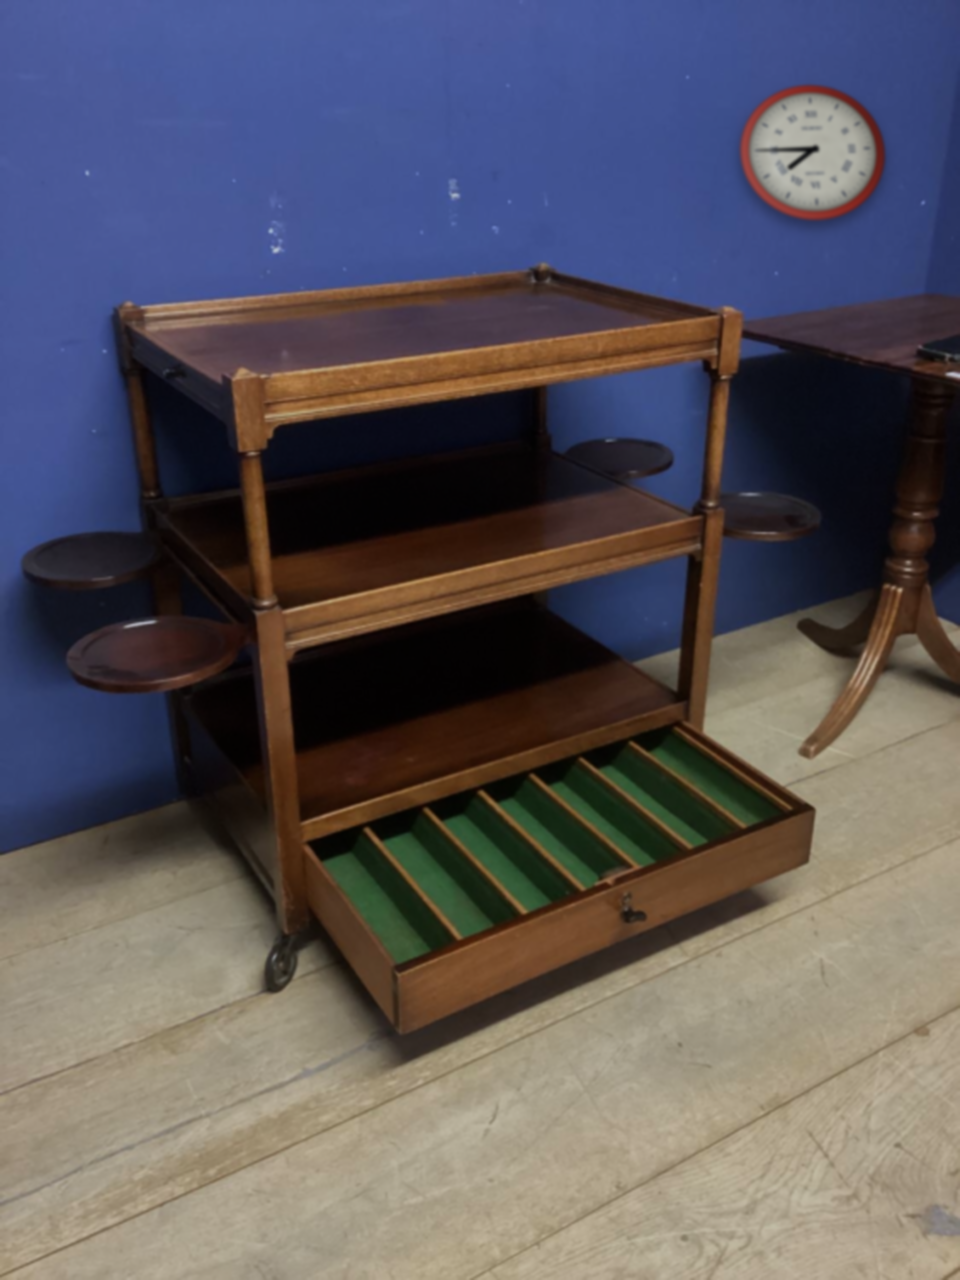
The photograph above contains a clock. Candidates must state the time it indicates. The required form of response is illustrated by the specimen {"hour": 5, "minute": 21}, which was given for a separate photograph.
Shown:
{"hour": 7, "minute": 45}
